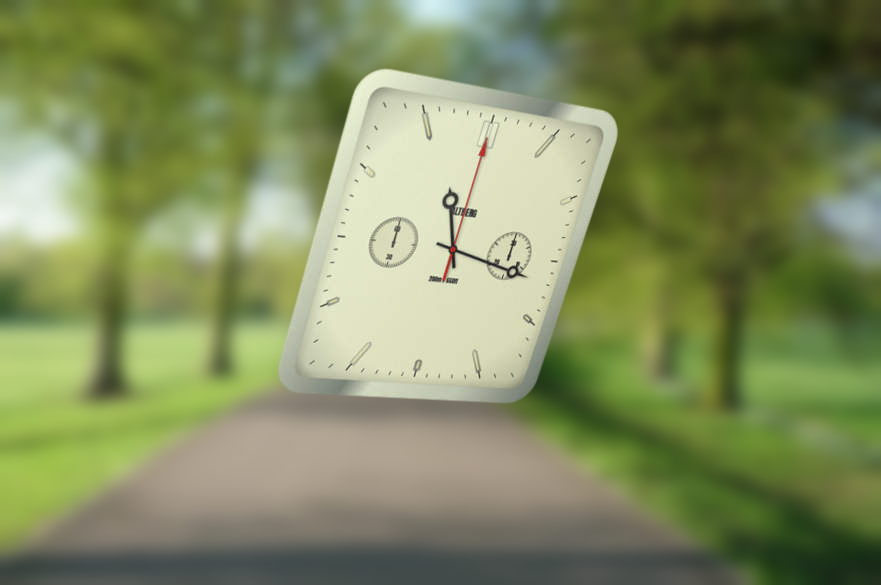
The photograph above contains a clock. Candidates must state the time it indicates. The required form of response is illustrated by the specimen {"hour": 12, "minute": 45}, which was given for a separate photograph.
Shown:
{"hour": 11, "minute": 17}
